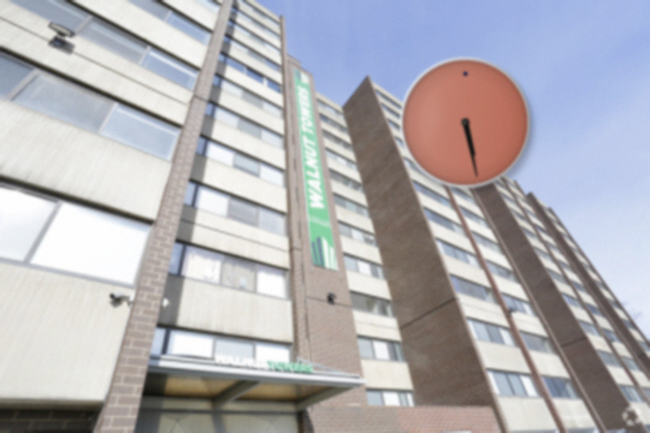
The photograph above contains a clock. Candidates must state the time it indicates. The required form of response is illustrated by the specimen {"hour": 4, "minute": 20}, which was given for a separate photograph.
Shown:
{"hour": 5, "minute": 28}
